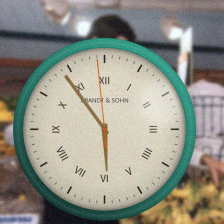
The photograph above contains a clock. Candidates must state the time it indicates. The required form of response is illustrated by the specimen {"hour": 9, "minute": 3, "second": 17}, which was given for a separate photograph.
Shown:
{"hour": 5, "minute": 53, "second": 59}
